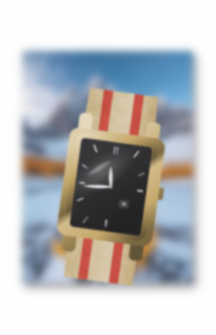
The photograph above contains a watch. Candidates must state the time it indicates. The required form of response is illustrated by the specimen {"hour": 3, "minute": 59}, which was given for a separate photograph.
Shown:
{"hour": 11, "minute": 44}
